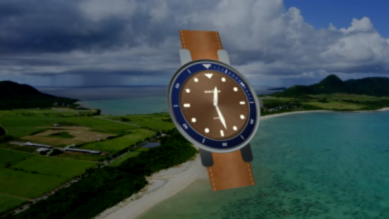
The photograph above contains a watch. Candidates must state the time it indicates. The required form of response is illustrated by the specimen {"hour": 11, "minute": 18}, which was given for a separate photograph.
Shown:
{"hour": 12, "minute": 28}
